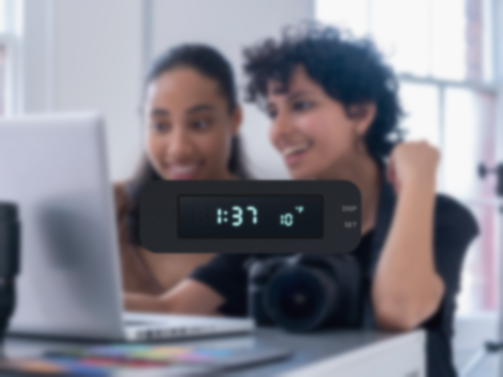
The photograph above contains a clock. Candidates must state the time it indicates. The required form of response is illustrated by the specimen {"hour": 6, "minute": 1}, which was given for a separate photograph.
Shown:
{"hour": 1, "minute": 37}
